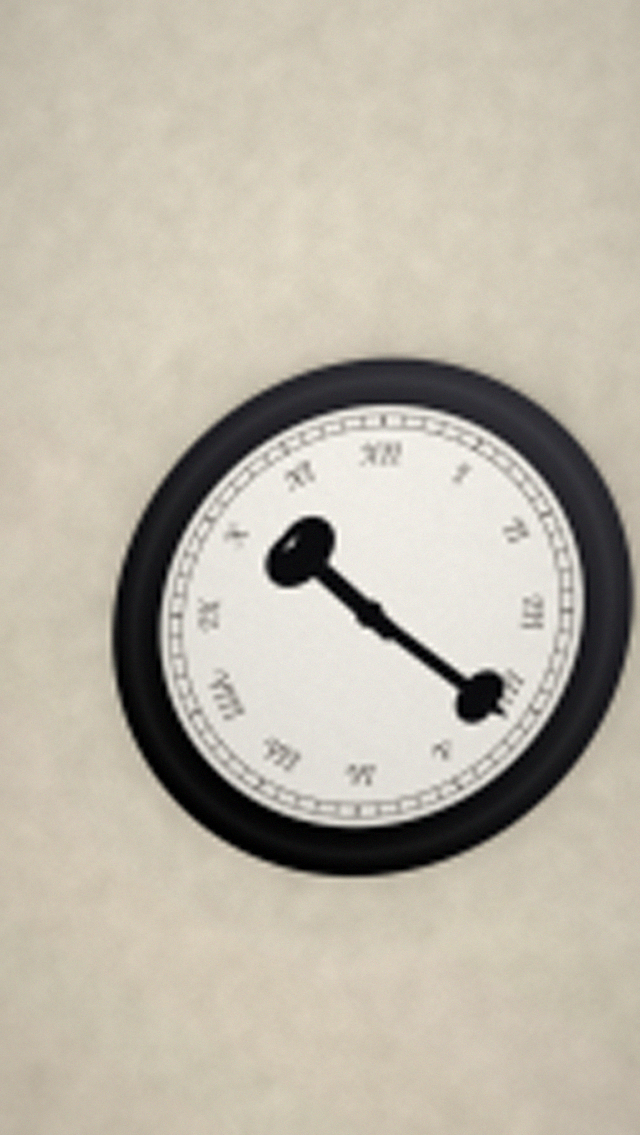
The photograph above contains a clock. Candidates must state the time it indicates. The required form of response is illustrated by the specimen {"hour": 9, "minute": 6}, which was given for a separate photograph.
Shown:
{"hour": 10, "minute": 21}
